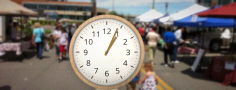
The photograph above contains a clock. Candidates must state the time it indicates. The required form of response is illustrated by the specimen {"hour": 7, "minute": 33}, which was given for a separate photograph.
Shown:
{"hour": 1, "minute": 4}
